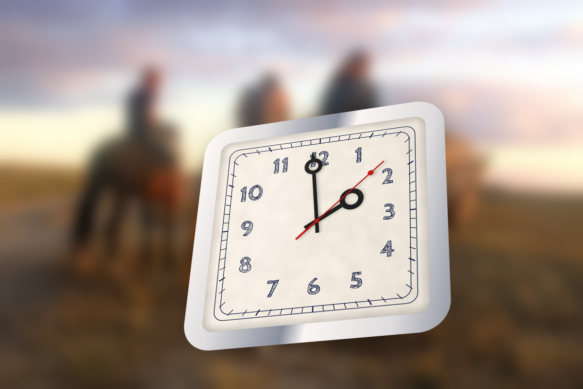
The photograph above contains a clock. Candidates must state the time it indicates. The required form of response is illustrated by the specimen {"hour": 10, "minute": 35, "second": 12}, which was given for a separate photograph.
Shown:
{"hour": 1, "minute": 59, "second": 8}
